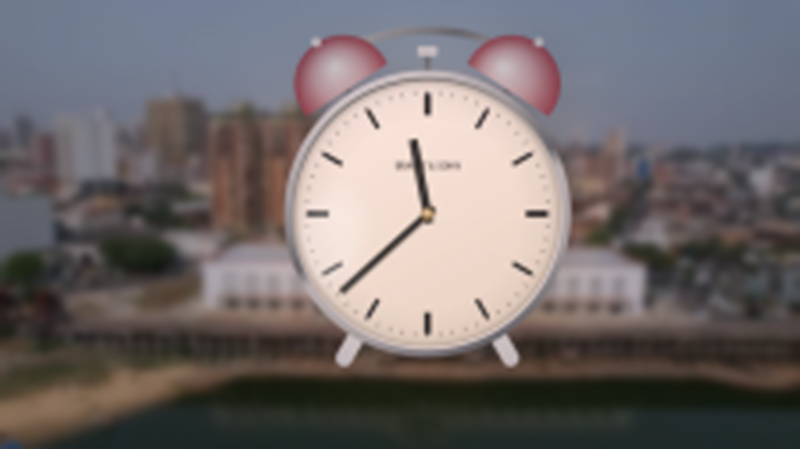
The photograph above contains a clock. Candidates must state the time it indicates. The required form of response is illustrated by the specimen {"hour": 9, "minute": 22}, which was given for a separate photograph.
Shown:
{"hour": 11, "minute": 38}
